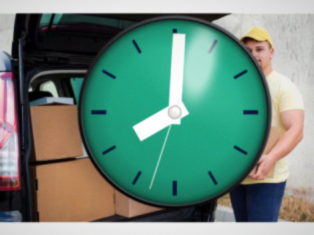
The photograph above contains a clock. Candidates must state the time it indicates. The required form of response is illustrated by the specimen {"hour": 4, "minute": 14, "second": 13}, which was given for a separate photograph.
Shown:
{"hour": 8, "minute": 0, "second": 33}
